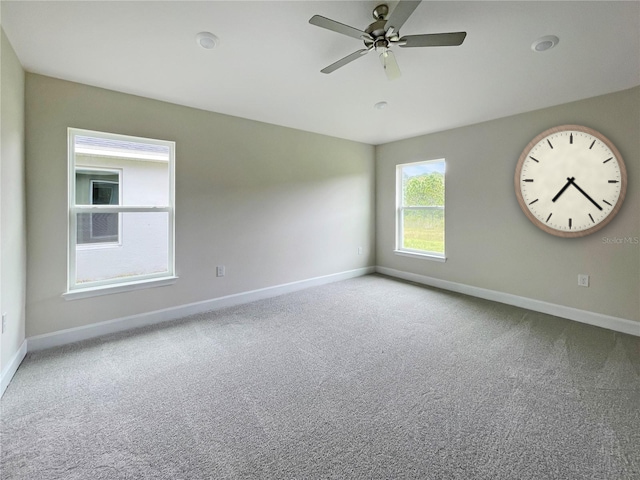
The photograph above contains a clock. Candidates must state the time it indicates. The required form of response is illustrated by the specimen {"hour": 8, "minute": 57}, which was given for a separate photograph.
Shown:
{"hour": 7, "minute": 22}
